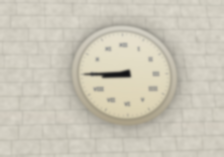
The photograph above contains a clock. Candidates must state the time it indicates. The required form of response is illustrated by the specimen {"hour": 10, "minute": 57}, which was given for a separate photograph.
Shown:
{"hour": 8, "minute": 45}
